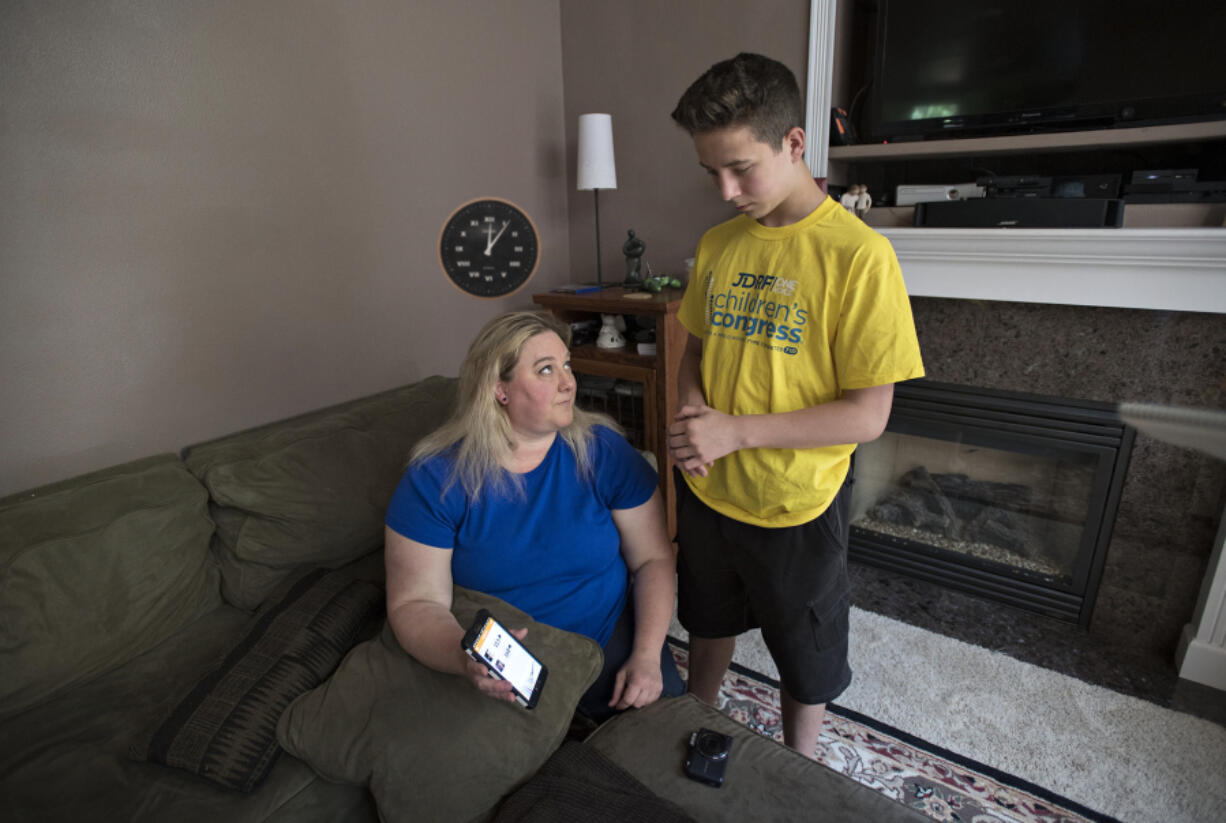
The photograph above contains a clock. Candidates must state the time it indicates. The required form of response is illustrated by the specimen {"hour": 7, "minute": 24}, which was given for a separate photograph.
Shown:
{"hour": 12, "minute": 6}
